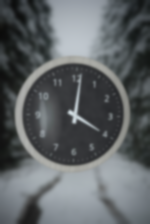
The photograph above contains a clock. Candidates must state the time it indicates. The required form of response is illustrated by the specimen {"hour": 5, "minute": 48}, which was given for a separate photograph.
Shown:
{"hour": 4, "minute": 1}
